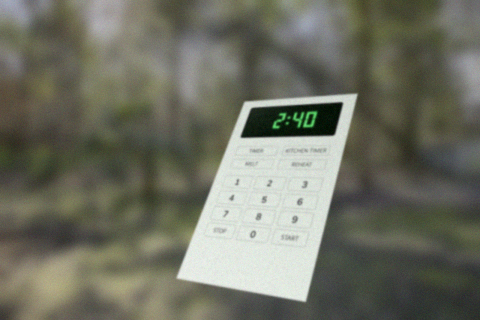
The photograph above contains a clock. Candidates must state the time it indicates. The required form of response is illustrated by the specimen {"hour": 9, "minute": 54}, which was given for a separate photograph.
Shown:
{"hour": 2, "minute": 40}
